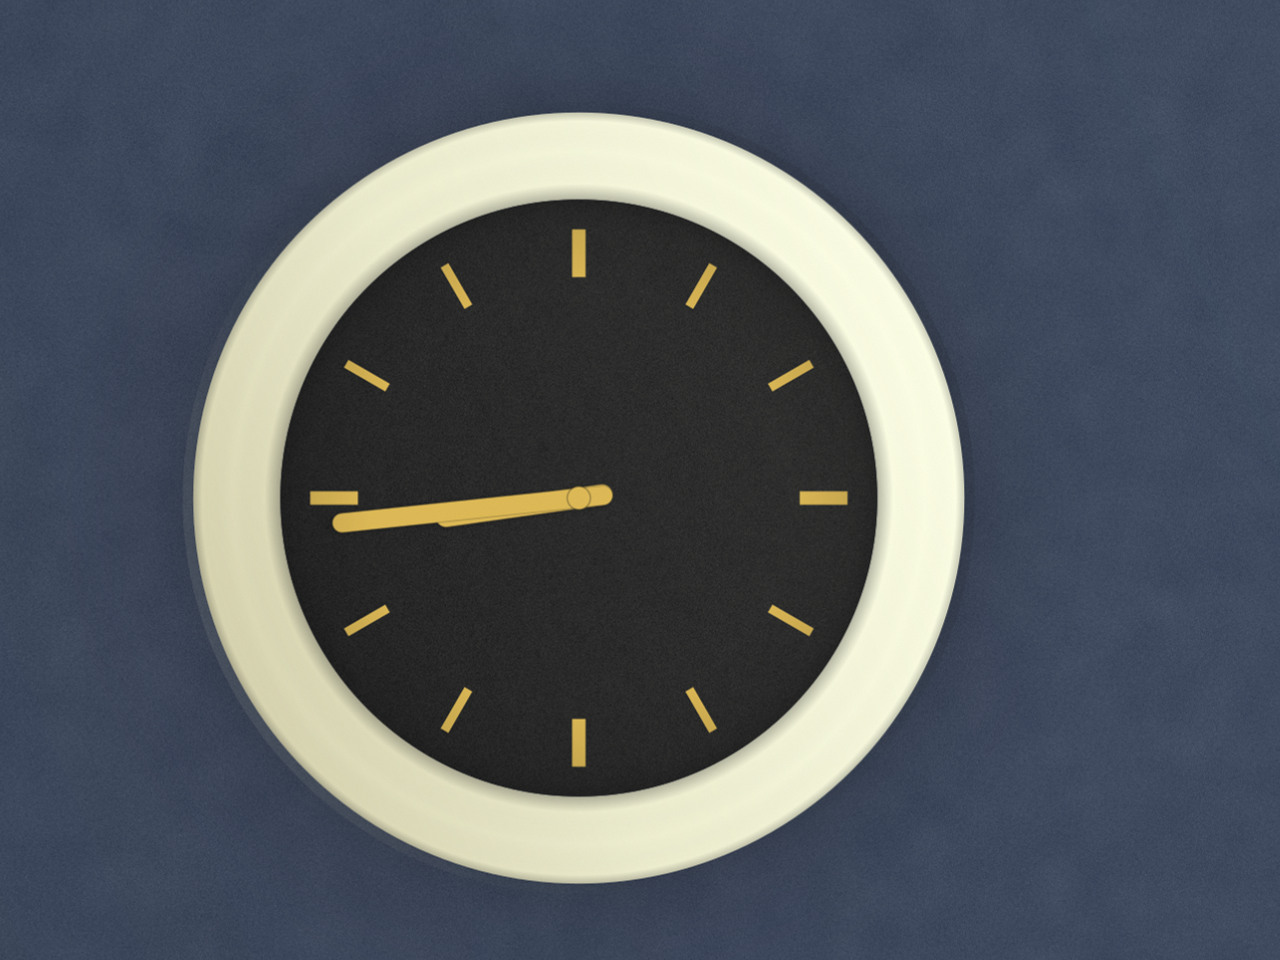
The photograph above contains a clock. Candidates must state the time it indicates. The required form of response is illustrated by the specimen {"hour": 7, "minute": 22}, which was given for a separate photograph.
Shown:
{"hour": 8, "minute": 44}
